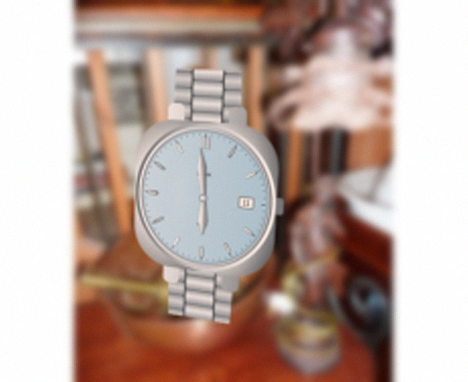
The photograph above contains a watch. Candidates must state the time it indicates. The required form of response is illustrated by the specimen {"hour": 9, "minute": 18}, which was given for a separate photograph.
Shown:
{"hour": 5, "minute": 59}
